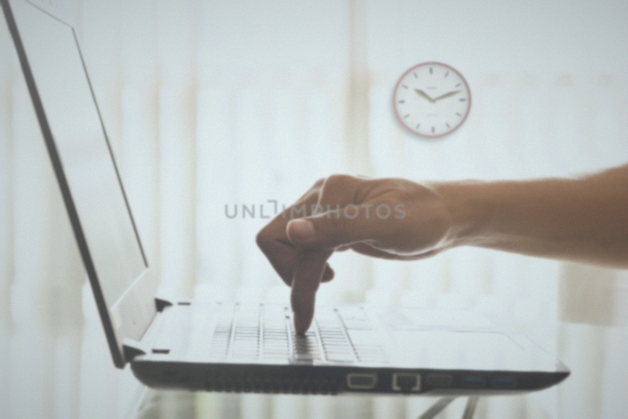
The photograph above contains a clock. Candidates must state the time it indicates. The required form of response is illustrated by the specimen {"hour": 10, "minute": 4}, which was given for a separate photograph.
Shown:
{"hour": 10, "minute": 12}
